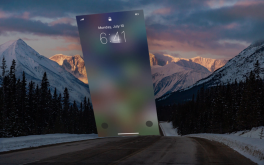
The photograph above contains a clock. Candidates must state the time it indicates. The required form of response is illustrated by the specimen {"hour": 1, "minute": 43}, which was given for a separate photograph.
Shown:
{"hour": 6, "minute": 41}
